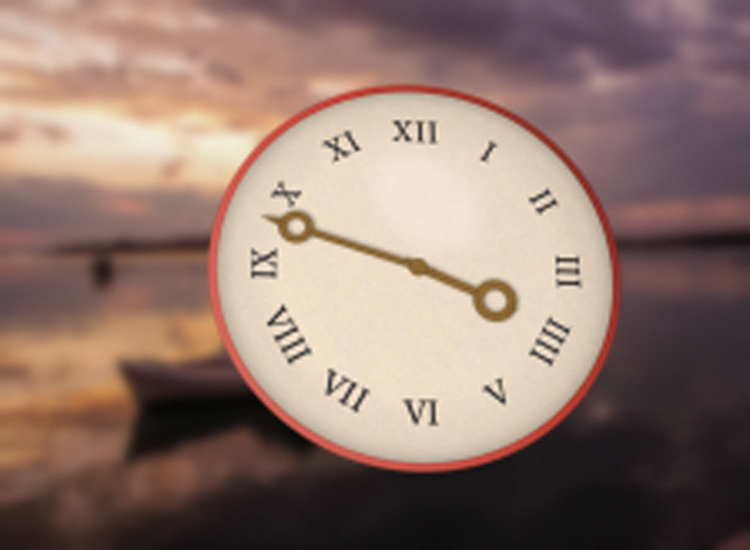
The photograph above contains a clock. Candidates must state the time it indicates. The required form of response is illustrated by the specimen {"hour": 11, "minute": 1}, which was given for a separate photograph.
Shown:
{"hour": 3, "minute": 48}
